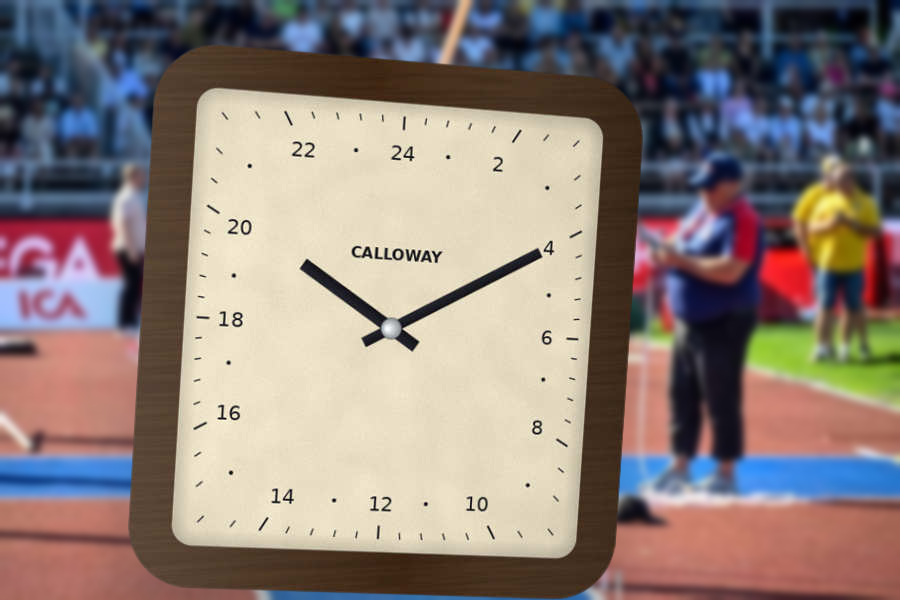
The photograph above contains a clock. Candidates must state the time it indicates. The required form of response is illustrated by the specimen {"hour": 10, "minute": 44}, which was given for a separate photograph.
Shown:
{"hour": 20, "minute": 10}
